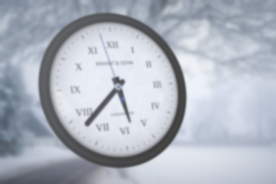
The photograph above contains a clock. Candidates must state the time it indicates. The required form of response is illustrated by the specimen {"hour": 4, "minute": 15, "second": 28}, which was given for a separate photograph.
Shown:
{"hour": 5, "minute": 37, "second": 58}
